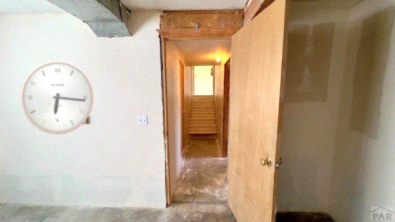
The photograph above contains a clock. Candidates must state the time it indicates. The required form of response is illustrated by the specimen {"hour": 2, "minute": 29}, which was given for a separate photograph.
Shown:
{"hour": 6, "minute": 16}
